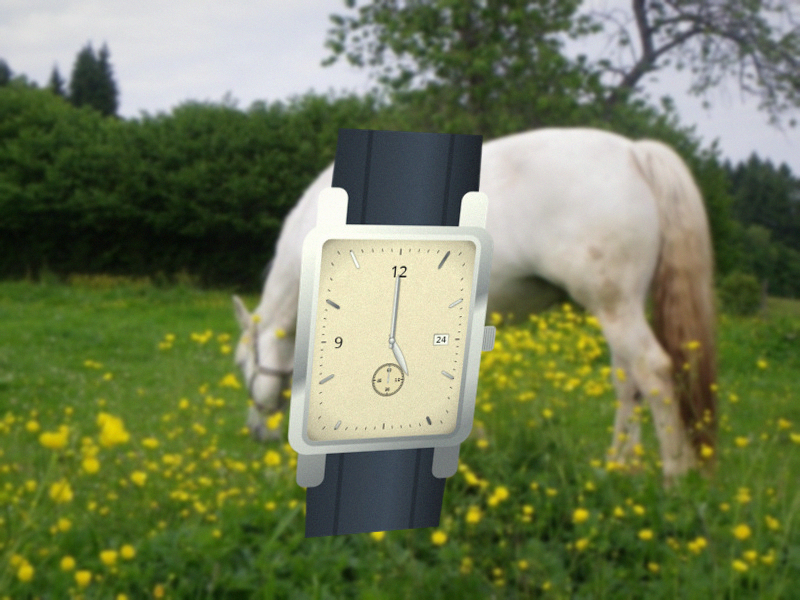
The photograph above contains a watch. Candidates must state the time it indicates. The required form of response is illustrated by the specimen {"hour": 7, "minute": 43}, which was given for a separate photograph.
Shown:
{"hour": 5, "minute": 0}
